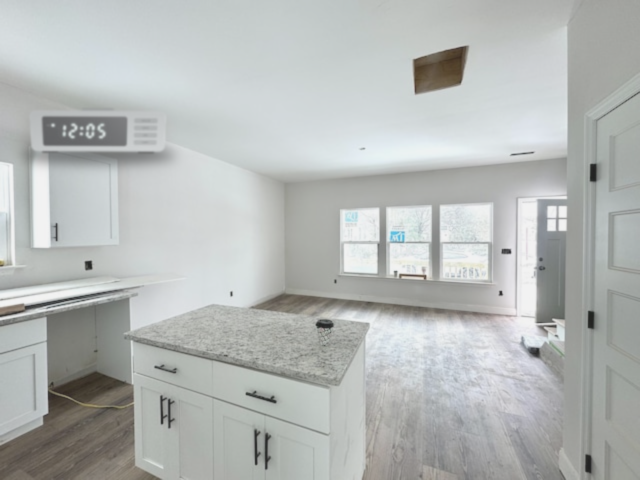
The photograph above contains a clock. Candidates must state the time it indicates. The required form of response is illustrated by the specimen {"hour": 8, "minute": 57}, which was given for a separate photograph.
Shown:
{"hour": 12, "minute": 5}
